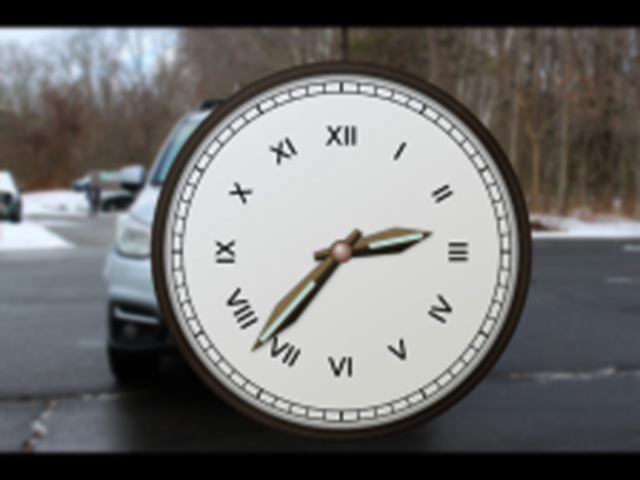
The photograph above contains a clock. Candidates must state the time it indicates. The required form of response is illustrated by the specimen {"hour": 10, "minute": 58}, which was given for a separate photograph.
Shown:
{"hour": 2, "minute": 37}
